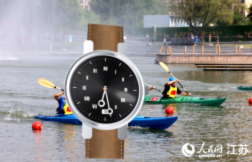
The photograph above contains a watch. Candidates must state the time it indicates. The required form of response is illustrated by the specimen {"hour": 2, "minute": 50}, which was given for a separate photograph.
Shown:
{"hour": 6, "minute": 28}
